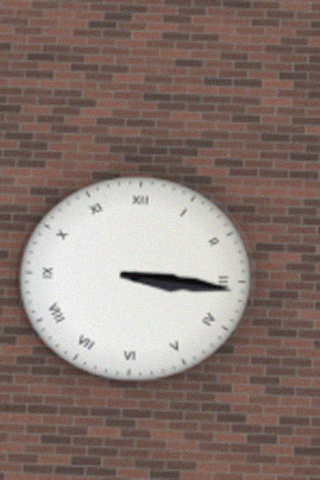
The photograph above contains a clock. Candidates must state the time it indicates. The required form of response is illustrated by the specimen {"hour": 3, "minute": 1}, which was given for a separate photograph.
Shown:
{"hour": 3, "minute": 16}
